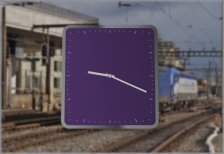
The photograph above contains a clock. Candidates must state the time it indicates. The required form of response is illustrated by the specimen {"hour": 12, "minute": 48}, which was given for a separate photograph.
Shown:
{"hour": 9, "minute": 19}
